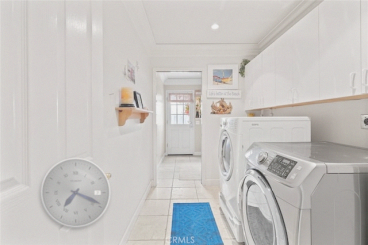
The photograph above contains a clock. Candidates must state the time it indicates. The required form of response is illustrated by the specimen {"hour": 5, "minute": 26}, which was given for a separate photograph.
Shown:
{"hour": 7, "minute": 19}
